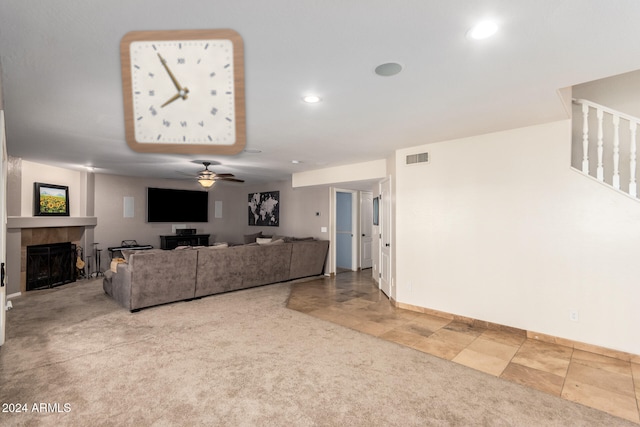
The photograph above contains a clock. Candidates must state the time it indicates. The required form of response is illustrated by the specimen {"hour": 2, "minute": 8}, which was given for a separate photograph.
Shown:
{"hour": 7, "minute": 55}
